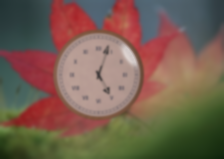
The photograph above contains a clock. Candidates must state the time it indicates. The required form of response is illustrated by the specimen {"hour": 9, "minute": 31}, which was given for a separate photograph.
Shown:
{"hour": 5, "minute": 3}
